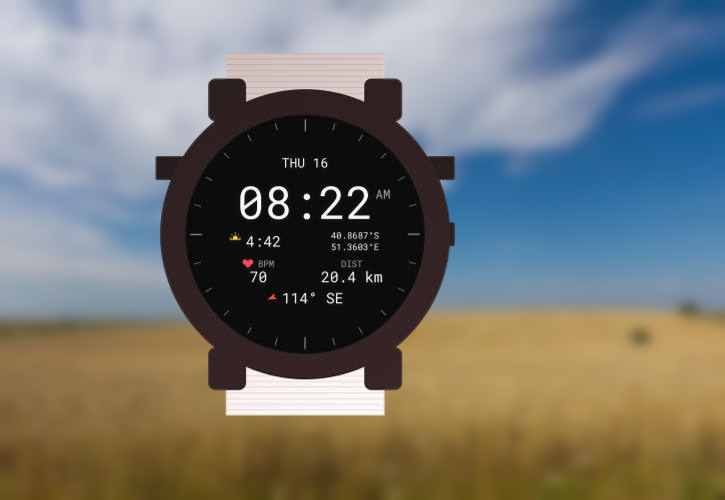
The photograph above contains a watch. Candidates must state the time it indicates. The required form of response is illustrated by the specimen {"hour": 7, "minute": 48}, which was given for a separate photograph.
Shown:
{"hour": 8, "minute": 22}
